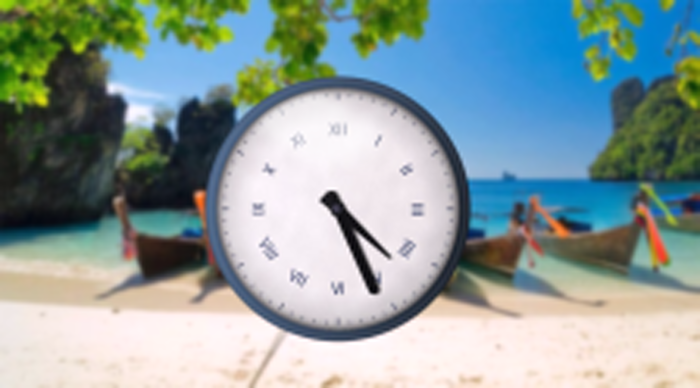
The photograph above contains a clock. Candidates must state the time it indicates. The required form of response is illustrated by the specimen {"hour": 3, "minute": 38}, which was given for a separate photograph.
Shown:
{"hour": 4, "minute": 26}
